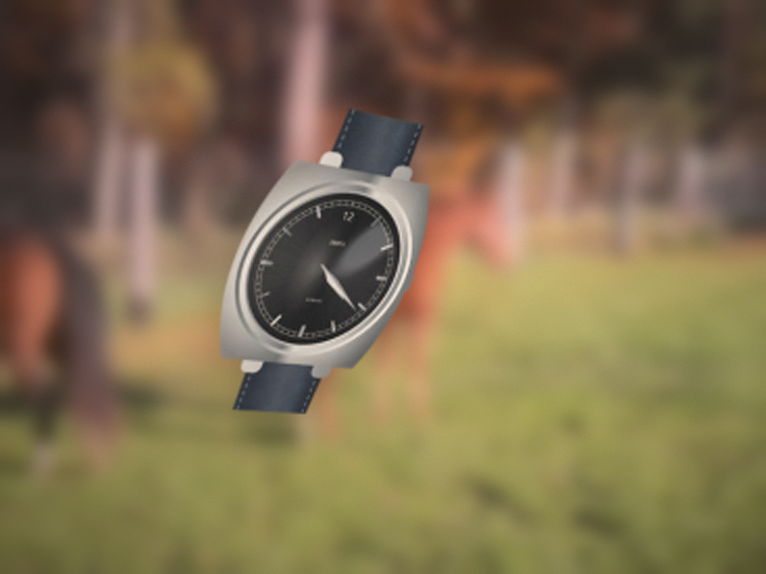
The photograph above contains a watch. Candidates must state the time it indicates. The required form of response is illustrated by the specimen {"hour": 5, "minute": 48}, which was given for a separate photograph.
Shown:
{"hour": 4, "minute": 21}
